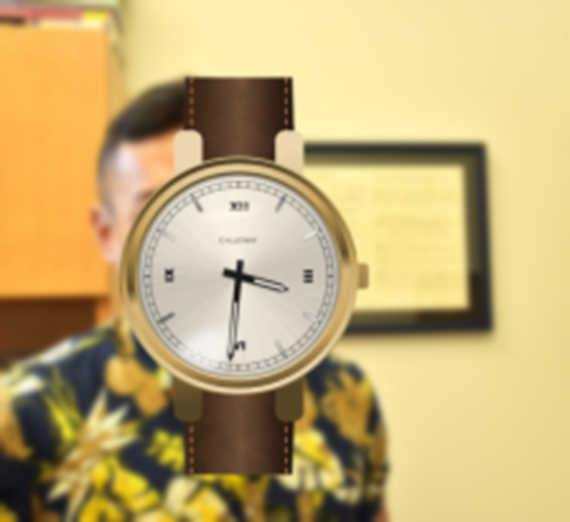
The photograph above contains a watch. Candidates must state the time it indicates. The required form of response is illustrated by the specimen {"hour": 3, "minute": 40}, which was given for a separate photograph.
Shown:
{"hour": 3, "minute": 31}
